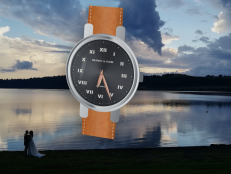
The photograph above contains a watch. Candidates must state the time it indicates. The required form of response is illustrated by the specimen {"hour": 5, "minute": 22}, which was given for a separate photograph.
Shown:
{"hour": 6, "minute": 26}
